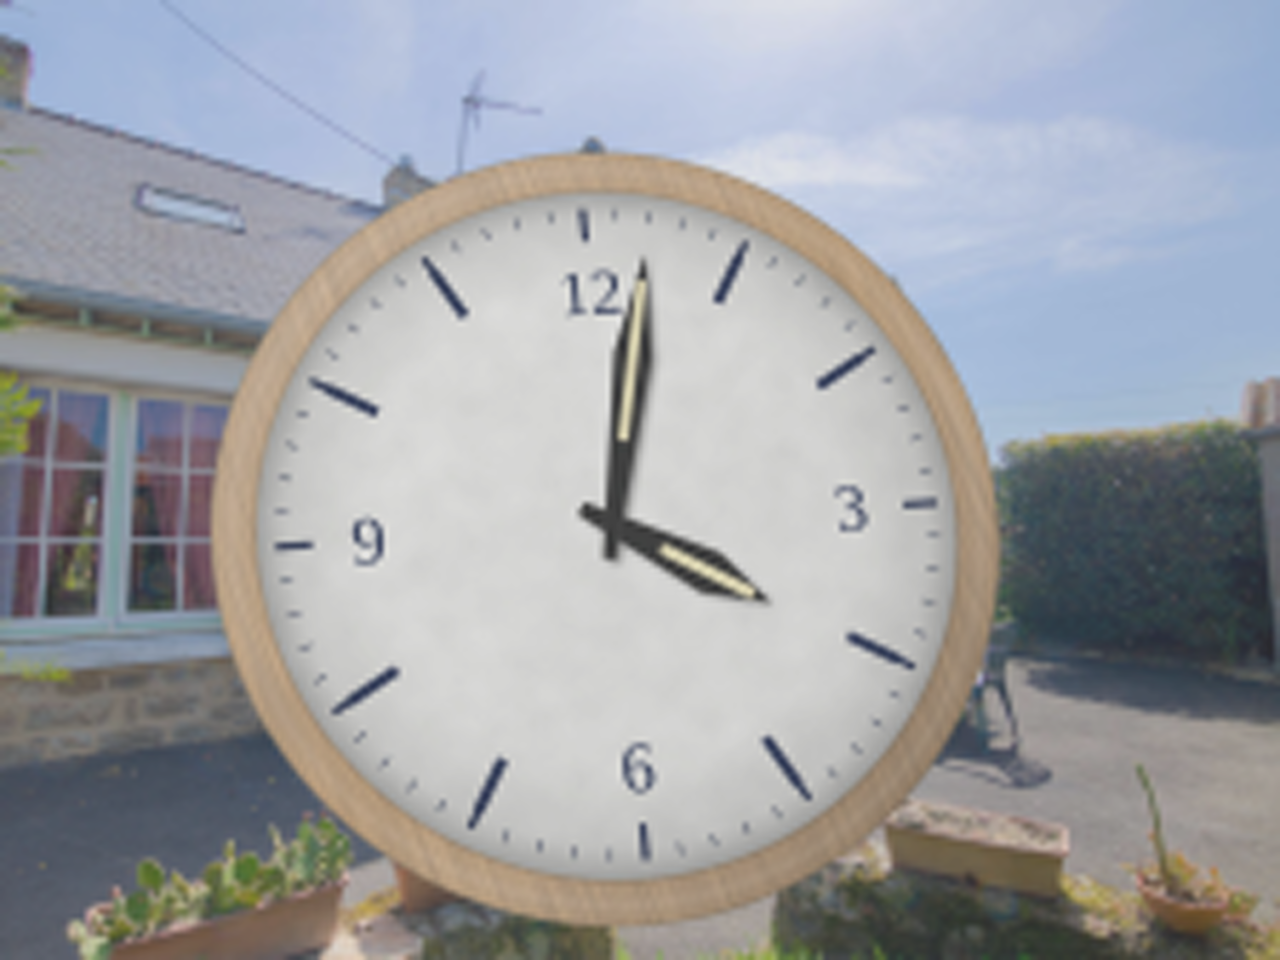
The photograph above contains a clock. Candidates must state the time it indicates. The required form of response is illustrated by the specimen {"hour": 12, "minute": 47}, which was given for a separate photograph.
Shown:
{"hour": 4, "minute": 2}
